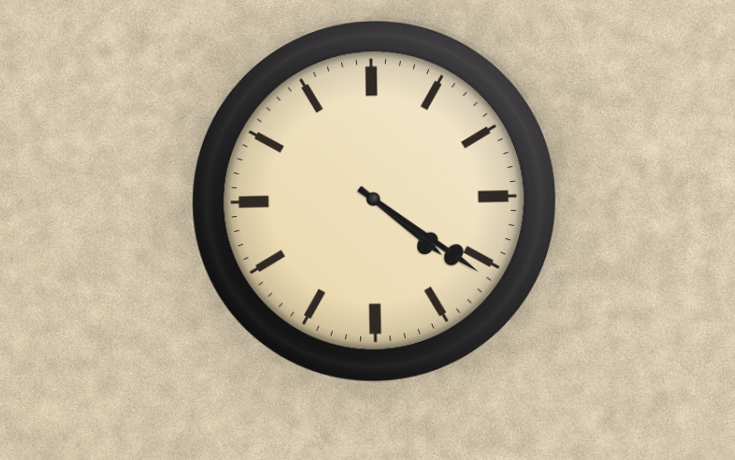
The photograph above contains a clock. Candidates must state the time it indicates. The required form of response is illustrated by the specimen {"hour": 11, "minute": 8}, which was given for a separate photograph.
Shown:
{"hour": 4, "minute": 21}
